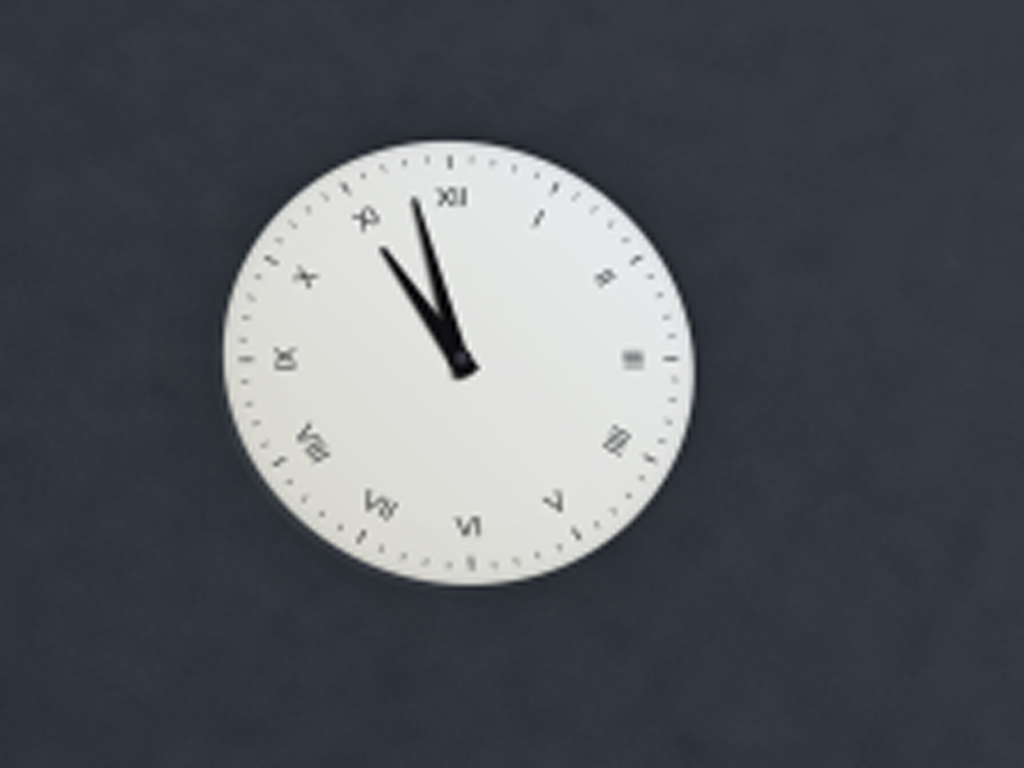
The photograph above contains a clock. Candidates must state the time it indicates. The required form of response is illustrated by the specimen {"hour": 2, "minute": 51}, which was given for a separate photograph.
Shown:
{"hour": 10, "minute": 58}
